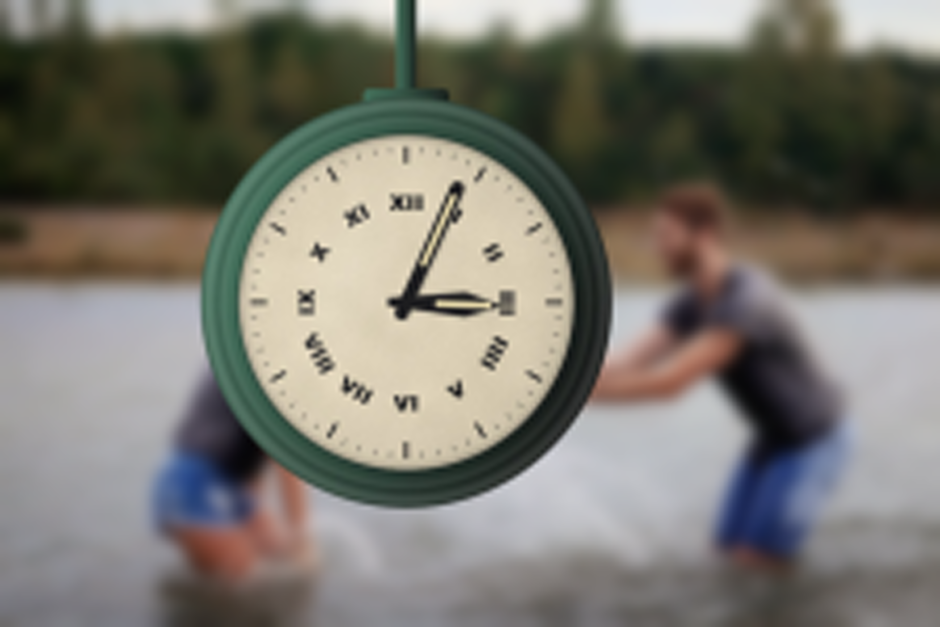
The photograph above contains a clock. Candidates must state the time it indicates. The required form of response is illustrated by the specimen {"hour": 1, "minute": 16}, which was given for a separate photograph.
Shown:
{"hour": 3, "minute": 4}
